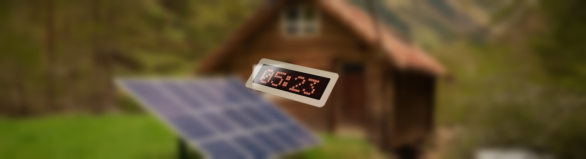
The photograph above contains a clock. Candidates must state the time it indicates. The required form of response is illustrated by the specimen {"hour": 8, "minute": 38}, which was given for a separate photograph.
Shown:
{"hour": 5, "minute": 23}
